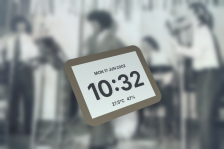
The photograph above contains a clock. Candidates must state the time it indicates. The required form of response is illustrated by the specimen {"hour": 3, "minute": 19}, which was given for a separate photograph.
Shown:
{"hour": 10, "minute": 32}
